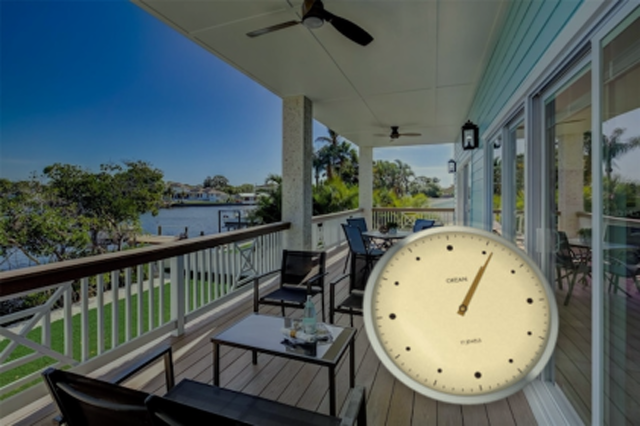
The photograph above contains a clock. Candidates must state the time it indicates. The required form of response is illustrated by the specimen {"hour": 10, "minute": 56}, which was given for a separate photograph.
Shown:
{"hour": 1, "minute": 6}
